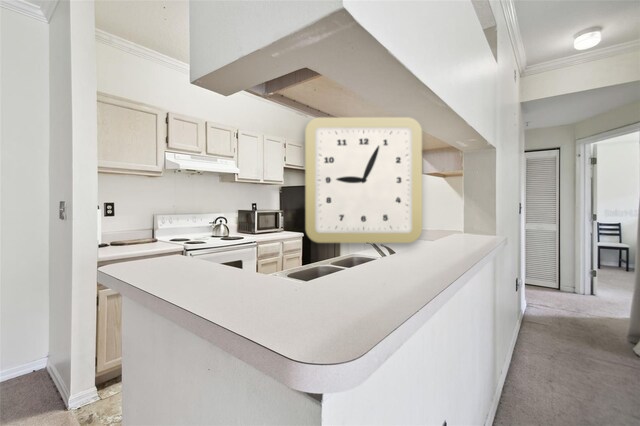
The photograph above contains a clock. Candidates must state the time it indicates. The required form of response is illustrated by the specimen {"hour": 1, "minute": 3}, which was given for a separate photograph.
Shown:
{"hour": 9, "minute": 4}
